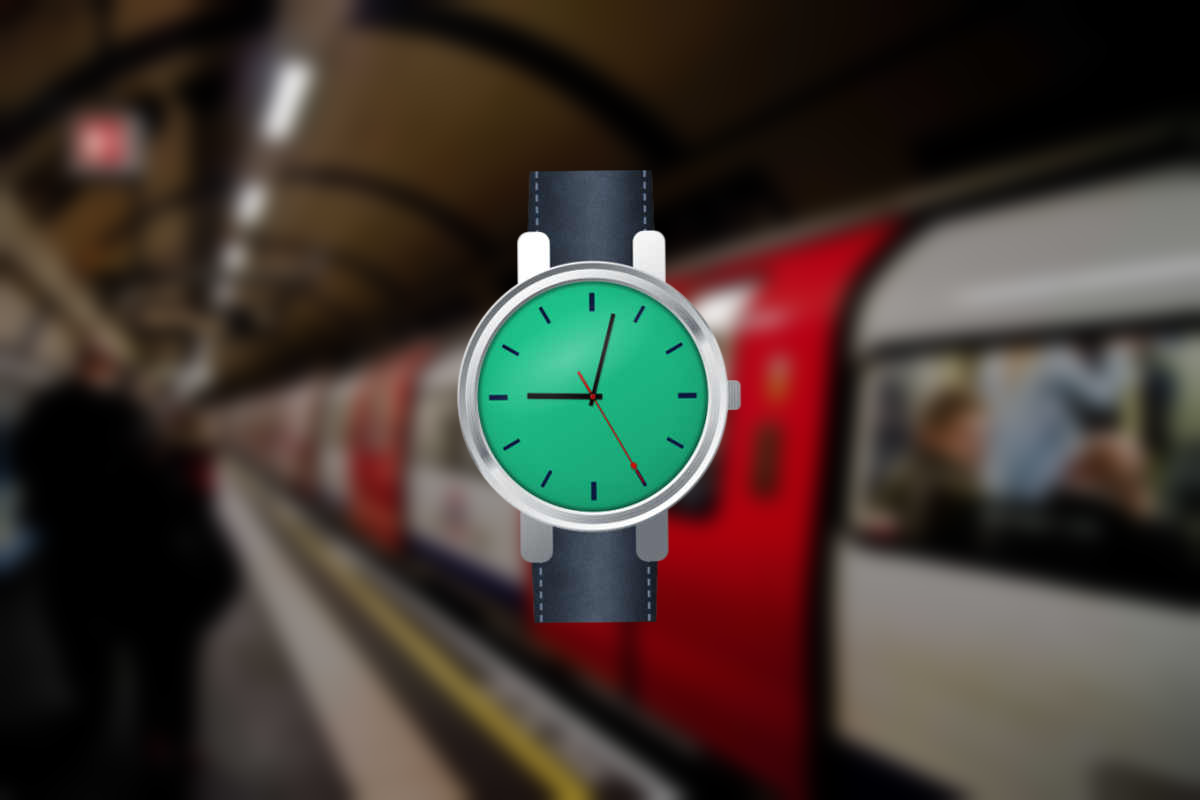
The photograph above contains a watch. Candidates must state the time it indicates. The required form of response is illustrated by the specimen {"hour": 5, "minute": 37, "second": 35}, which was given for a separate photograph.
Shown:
{"hour": 9, "minute": 2, "second": 25}
